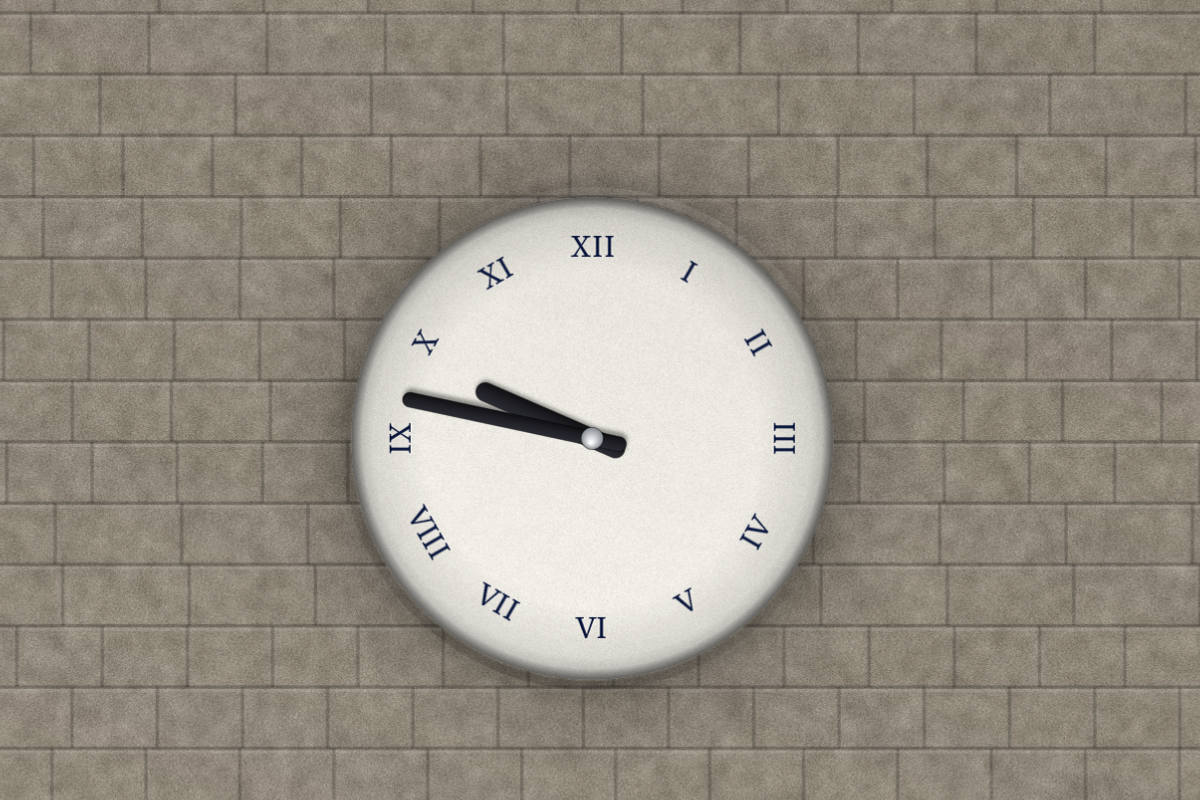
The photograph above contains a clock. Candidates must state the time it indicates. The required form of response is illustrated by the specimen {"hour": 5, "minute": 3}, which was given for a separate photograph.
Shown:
{"hour": 9, "minute": 47}
